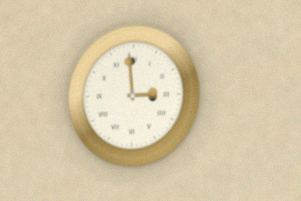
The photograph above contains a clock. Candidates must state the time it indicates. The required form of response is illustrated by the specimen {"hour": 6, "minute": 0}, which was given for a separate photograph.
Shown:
{"hour": 2, "minute": 59}
